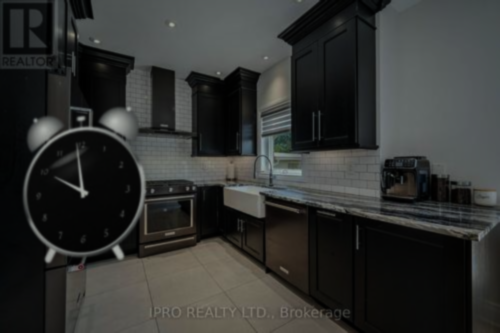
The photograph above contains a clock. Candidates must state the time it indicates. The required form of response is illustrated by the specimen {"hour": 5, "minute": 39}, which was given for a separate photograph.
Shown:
{"hour": 9, "minute": 59}
